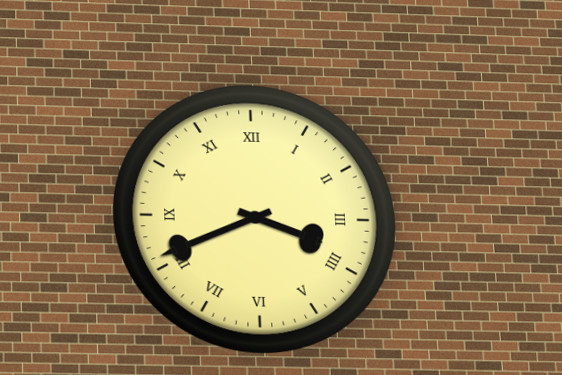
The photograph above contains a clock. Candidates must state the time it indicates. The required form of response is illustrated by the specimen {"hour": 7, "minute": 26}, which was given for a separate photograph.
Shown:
{"hour": 3, "minute": 41}
